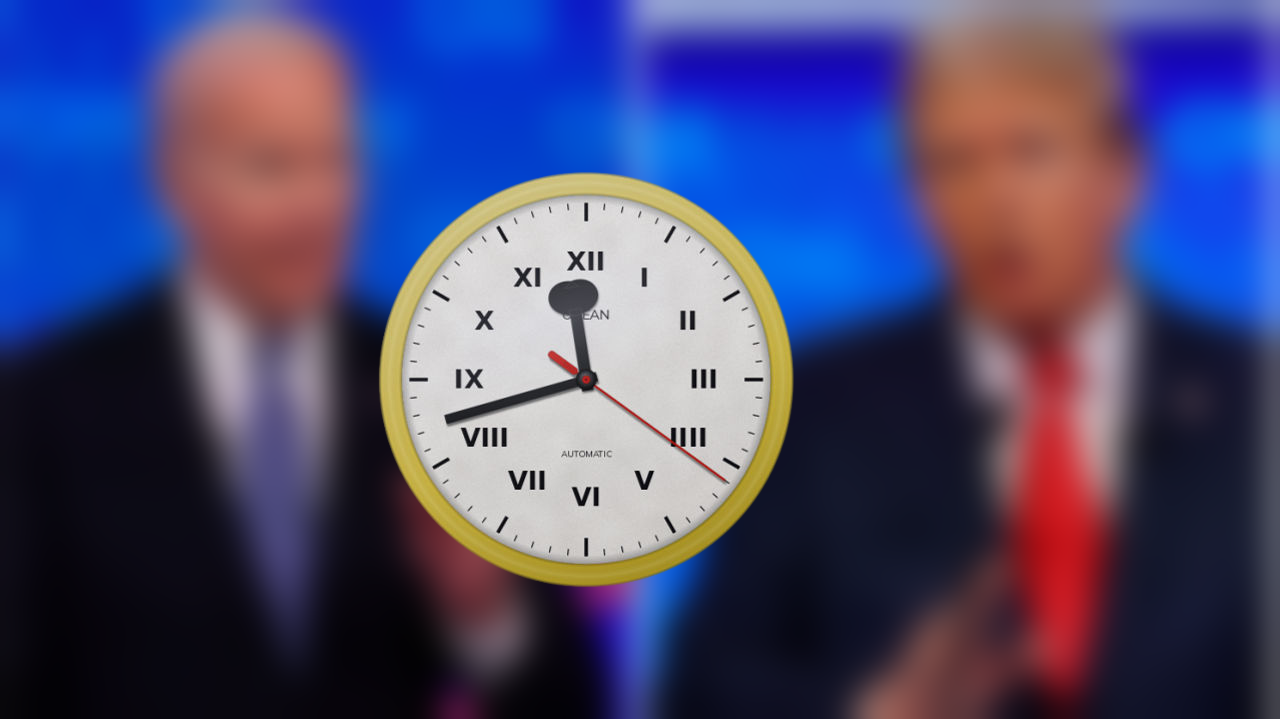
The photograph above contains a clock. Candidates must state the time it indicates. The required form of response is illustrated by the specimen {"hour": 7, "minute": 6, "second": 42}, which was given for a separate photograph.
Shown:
{"hour": 11, "minute": 42, "second": 21}
